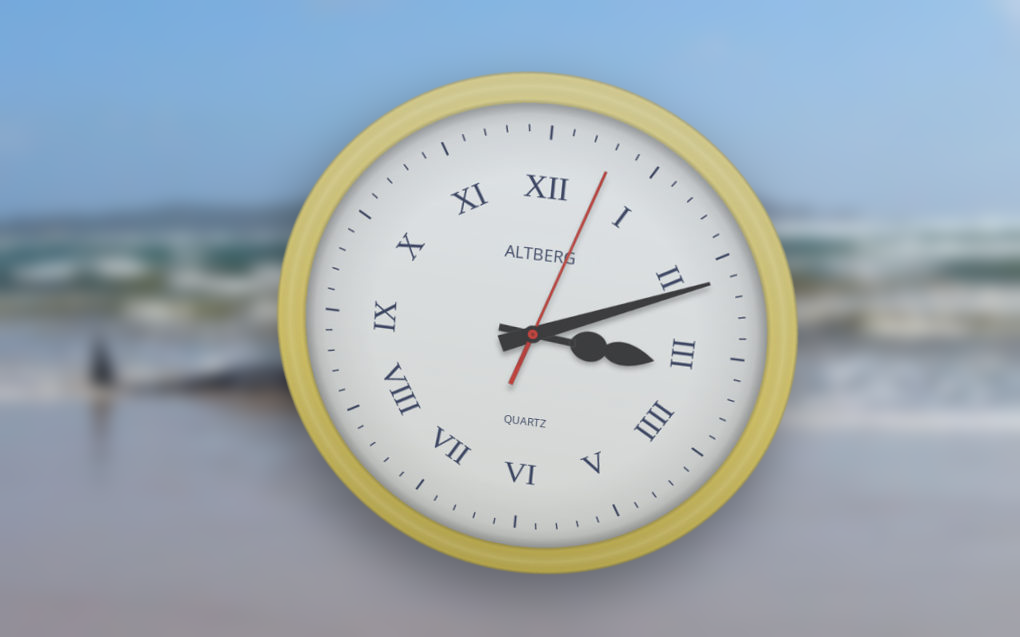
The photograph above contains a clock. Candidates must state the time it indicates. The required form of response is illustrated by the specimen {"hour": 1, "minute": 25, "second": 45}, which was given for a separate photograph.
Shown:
{"hour": 3, "minute": 11, "second": 3}
